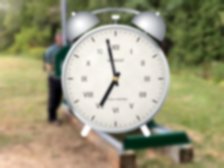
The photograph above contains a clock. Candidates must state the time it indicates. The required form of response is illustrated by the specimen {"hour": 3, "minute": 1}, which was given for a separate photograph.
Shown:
{"hour": 6, "minute": 58}
